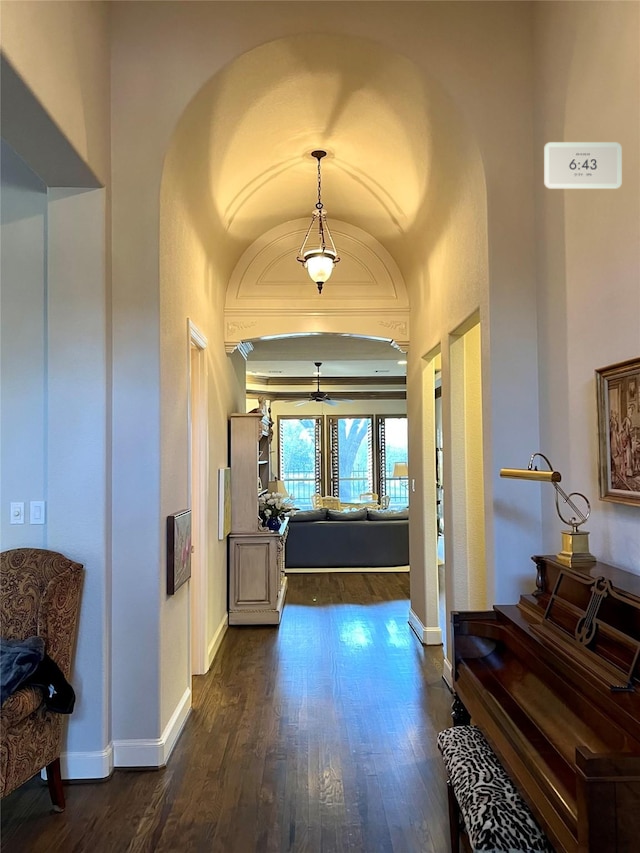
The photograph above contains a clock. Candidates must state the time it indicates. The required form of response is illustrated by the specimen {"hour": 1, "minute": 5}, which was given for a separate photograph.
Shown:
{"hour": 6, "minute": 43}
